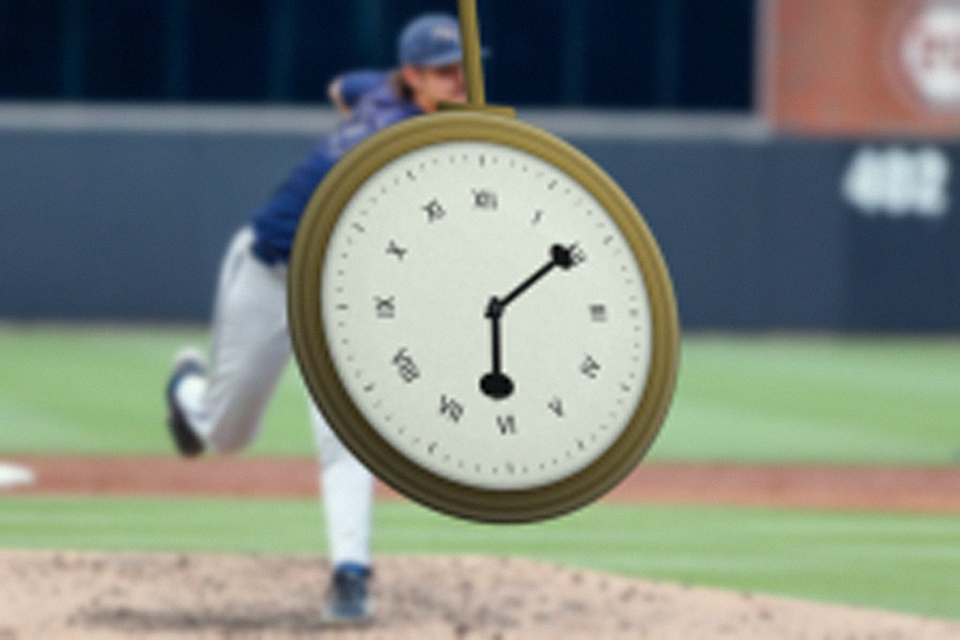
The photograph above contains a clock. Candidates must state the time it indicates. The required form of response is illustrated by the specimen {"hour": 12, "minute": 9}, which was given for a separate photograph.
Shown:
{"hour": 6, "minute": 9}
